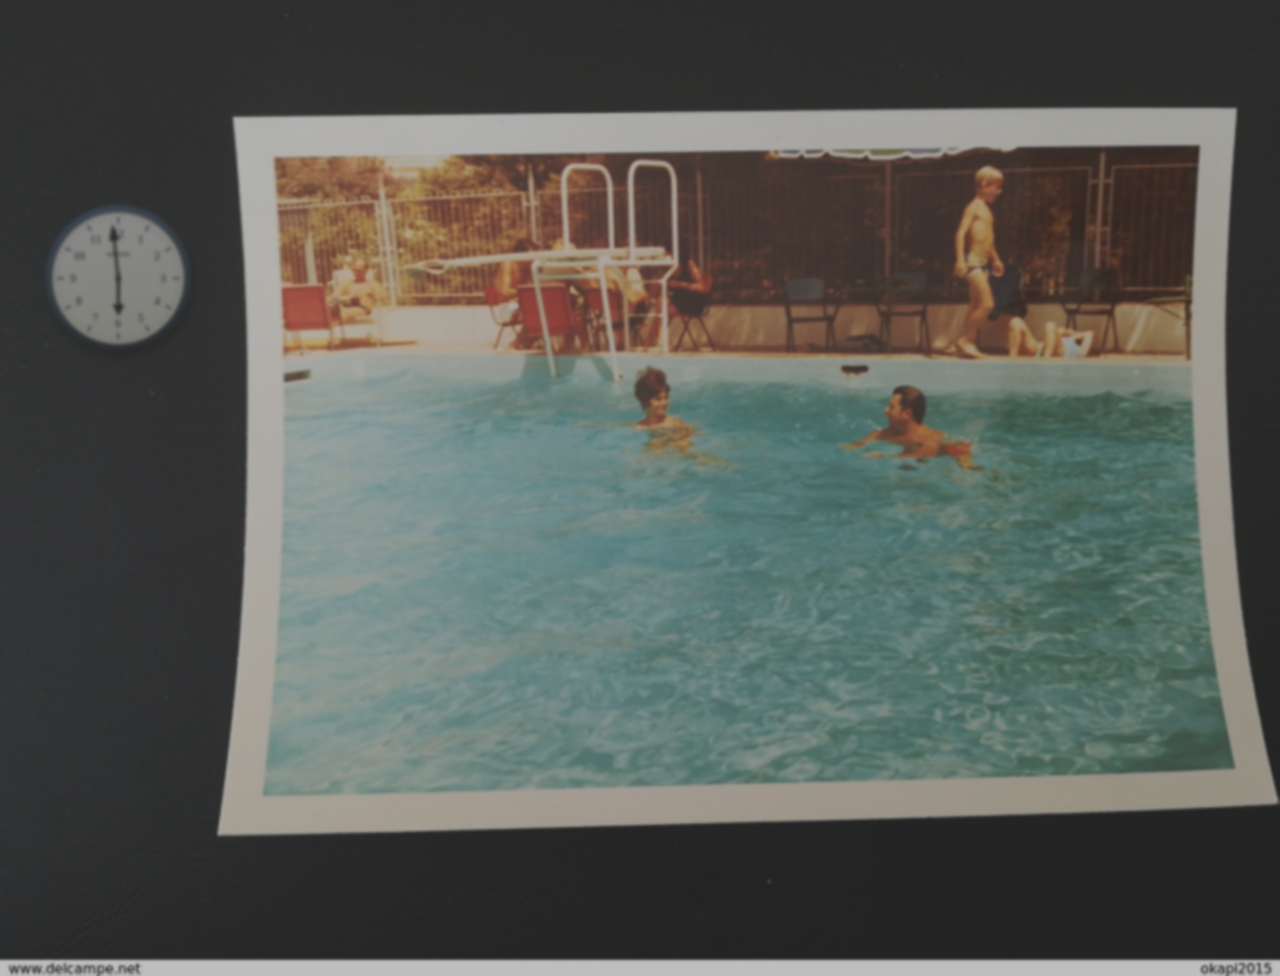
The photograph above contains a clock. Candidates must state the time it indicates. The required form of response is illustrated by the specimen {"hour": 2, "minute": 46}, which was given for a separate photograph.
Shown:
{"hour": 5, "minute": 59}
